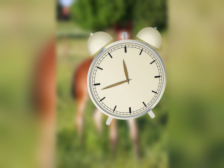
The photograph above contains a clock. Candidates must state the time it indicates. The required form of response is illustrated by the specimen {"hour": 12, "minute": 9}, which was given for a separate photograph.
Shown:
{"hour": 11, "minute": 43}
